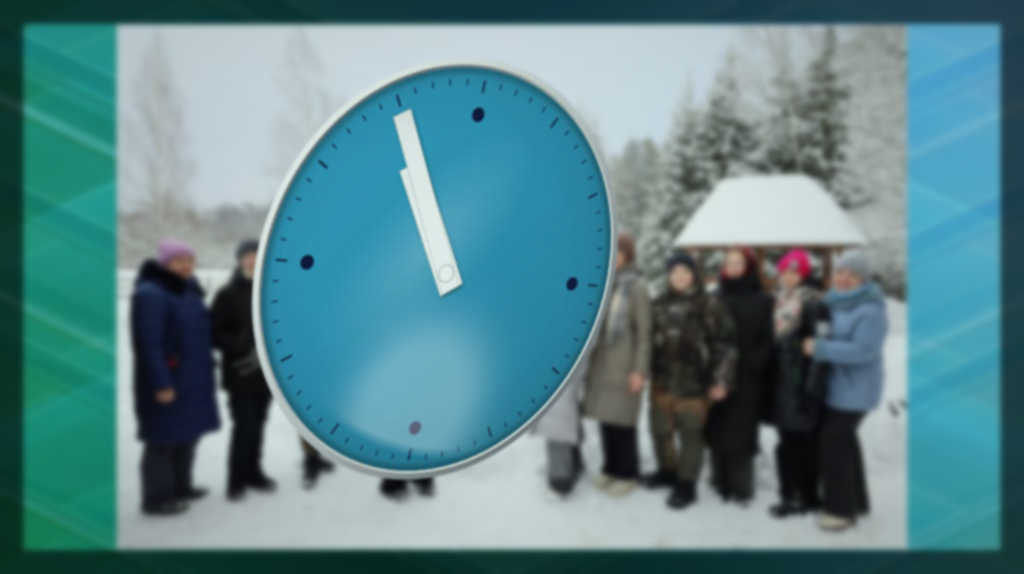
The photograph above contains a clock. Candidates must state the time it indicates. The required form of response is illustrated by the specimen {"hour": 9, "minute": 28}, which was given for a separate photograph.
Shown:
{"hour": 10, "minute": 55}
